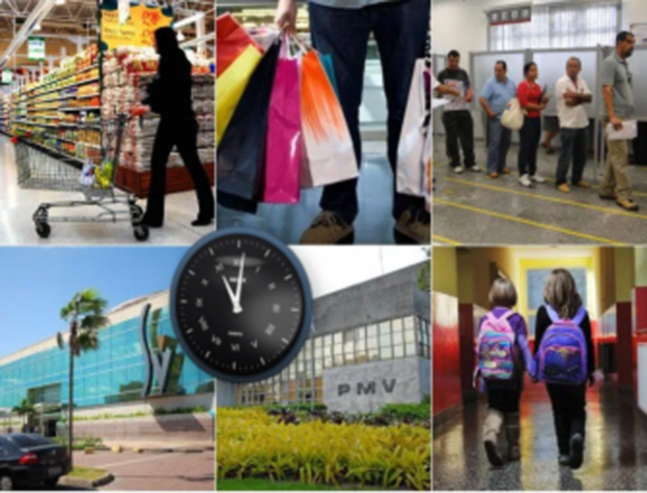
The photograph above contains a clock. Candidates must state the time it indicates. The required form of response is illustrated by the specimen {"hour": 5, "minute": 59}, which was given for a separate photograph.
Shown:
{"hour": 11, "minute": 1}
